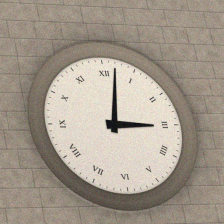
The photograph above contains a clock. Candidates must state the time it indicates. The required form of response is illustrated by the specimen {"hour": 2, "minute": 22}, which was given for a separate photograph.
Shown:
{"hour": 3, "minute": 2}
